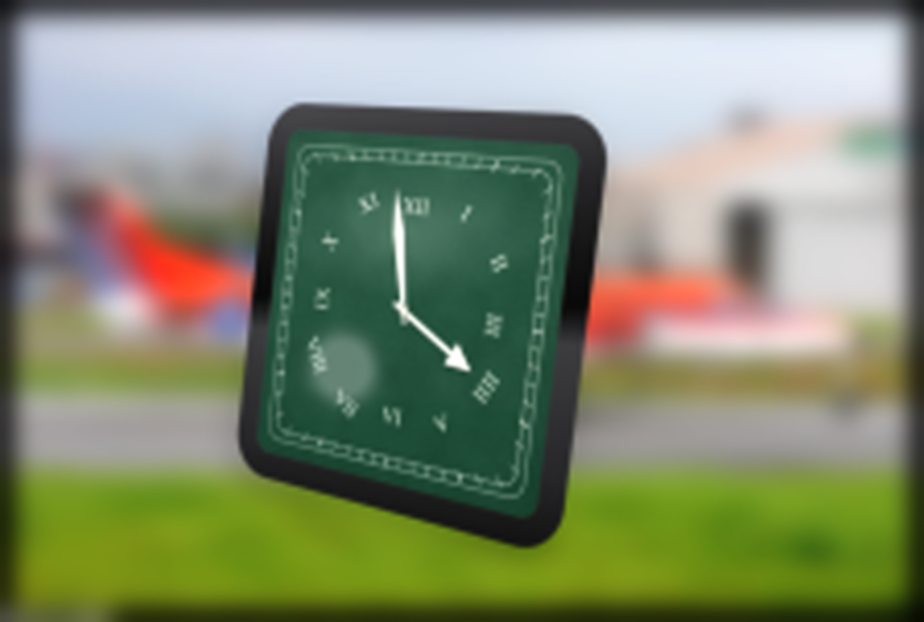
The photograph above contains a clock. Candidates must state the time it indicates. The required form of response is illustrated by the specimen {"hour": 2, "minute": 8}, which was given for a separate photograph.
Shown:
{"hour": 3, "minute": 58}
